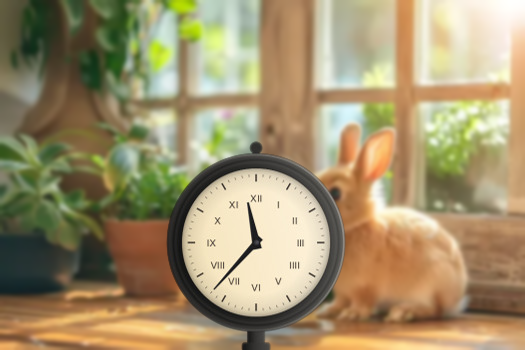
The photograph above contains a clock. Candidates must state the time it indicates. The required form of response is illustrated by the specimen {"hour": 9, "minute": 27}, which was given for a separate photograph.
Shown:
{"hour": 11, "minute": 37}
